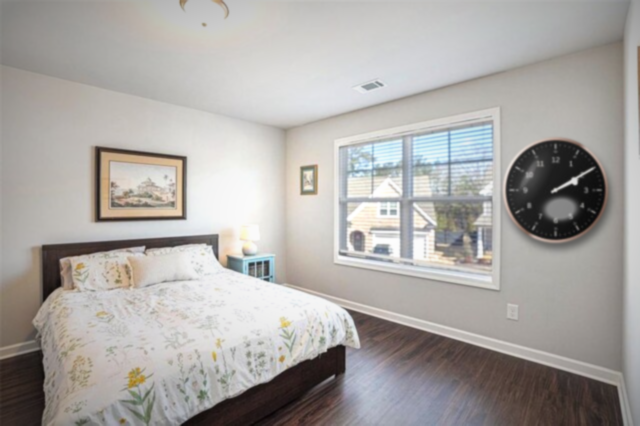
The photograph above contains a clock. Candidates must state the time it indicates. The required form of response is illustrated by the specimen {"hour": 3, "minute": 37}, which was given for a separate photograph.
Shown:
{"hour": 2, "minute": 10}
